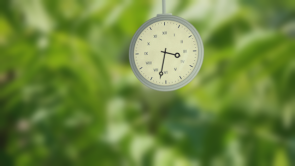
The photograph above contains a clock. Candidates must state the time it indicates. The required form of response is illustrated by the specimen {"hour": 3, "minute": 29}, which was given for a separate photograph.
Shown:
{"hour": 3, "minute": 32}
